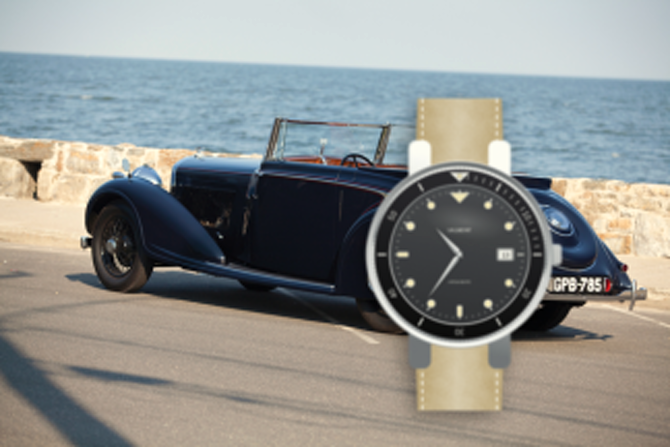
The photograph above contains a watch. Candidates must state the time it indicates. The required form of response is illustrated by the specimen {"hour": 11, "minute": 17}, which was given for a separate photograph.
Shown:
{"hour": 10, "minute": 36}
